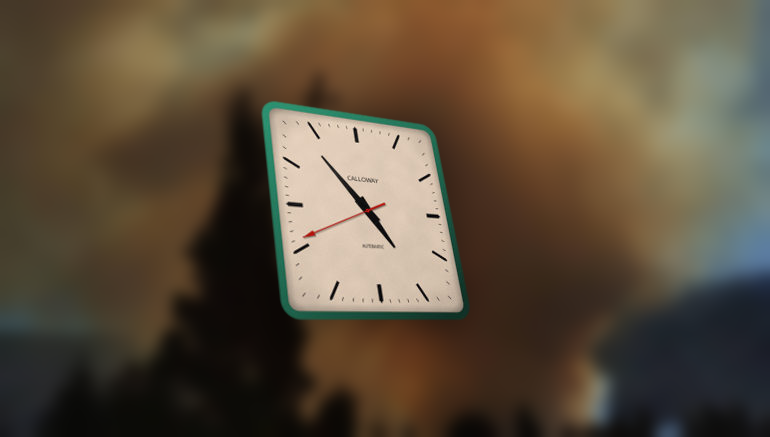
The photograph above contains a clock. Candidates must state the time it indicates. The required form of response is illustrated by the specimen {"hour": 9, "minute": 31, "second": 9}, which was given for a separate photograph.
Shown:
{"hour": 4, "minute": 53, "second": 41}
